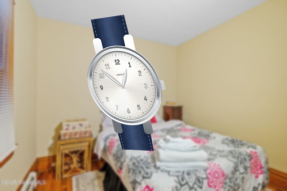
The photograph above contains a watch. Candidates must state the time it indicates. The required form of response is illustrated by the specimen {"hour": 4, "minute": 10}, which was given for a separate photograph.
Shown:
{"hour": 12, "minute": 52}
